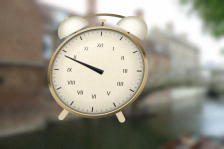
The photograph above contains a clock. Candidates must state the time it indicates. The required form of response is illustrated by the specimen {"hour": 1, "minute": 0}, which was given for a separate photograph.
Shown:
{"hour": 9, "minute": 49}
